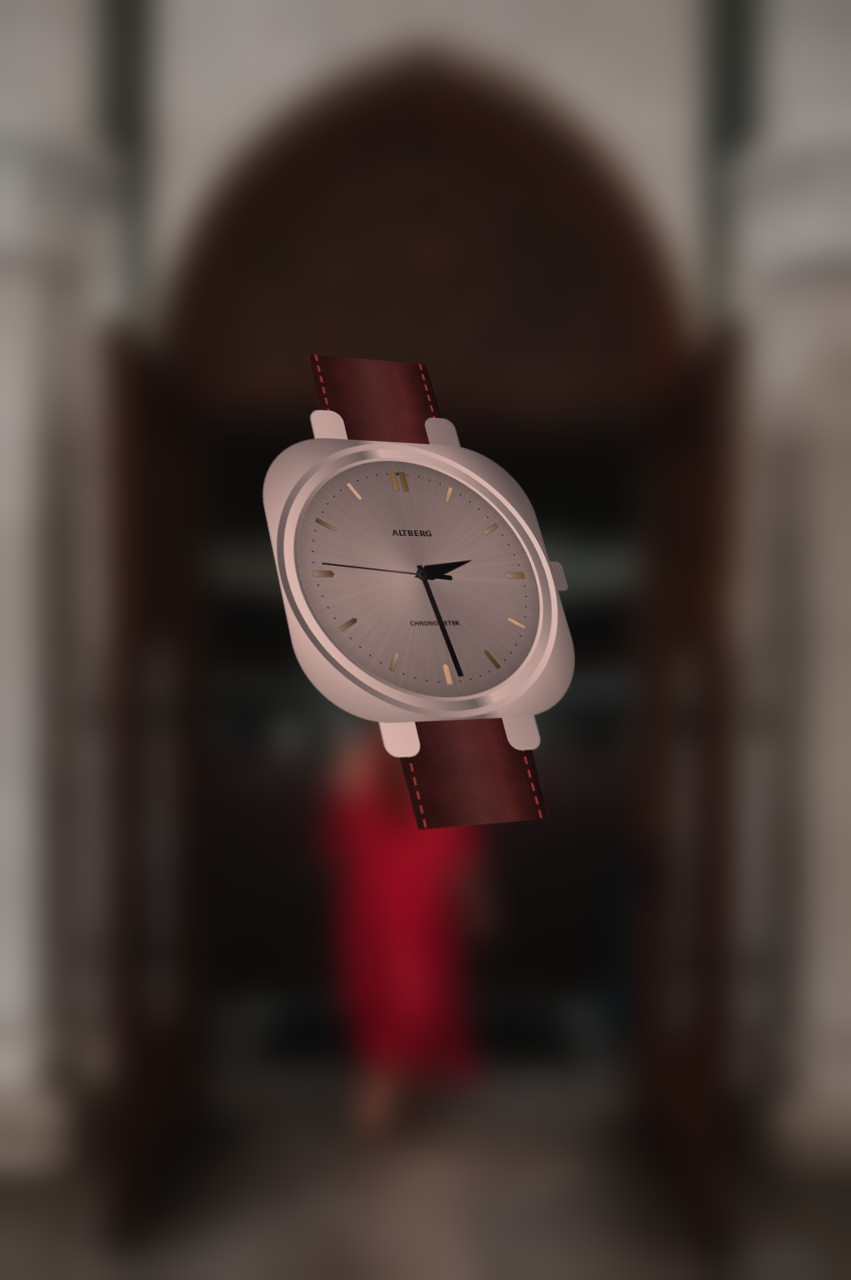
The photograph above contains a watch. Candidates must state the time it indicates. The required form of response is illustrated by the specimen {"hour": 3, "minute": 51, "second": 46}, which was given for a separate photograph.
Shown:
{"hour": 2, "minute": 28, "second": 46}
